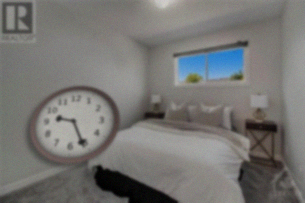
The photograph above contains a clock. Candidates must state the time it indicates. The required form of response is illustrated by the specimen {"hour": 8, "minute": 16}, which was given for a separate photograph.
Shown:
{"hour": 9, "minute": 26}
